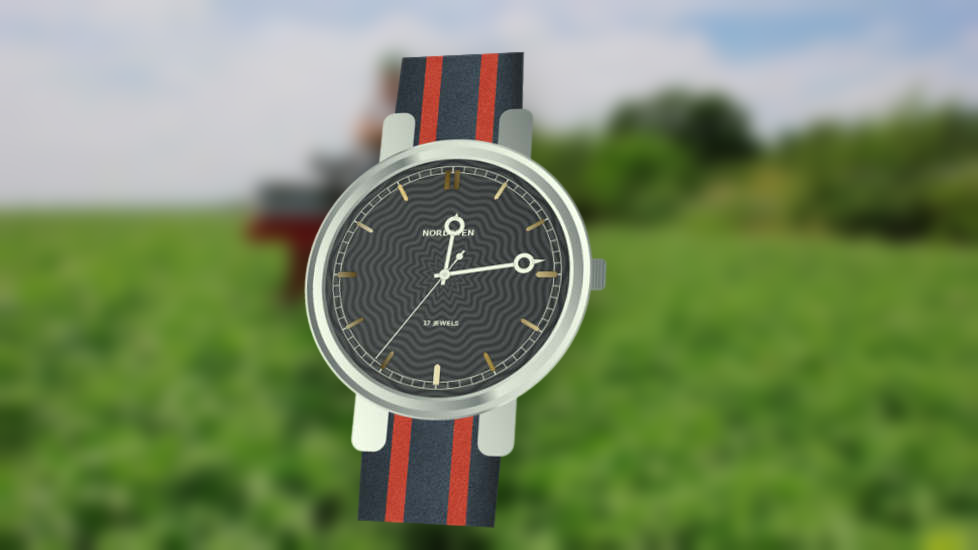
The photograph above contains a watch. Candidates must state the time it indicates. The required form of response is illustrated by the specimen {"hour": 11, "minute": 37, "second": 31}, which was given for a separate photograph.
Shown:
{"hour": 12, "minute": 13, "second": 36}
